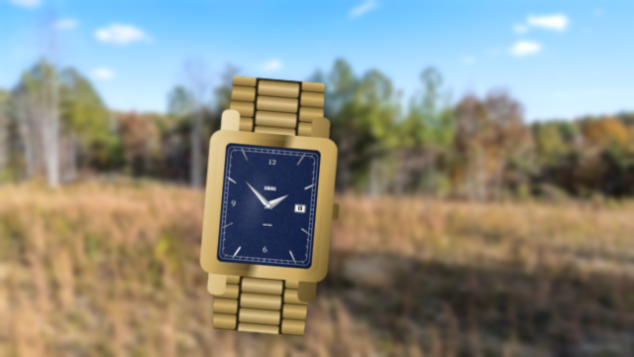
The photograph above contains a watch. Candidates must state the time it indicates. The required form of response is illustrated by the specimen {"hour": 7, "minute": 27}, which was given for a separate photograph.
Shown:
{"hour": 1, "minute": 52}
